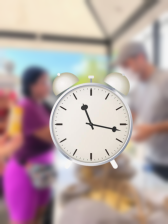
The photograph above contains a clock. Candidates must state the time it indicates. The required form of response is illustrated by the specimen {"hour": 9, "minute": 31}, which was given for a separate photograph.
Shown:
{"hour": 11, "minute": 17}
